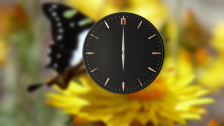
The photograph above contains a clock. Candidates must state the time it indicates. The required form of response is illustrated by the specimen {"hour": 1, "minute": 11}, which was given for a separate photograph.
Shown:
{"hour": 6, "minute": 0}
